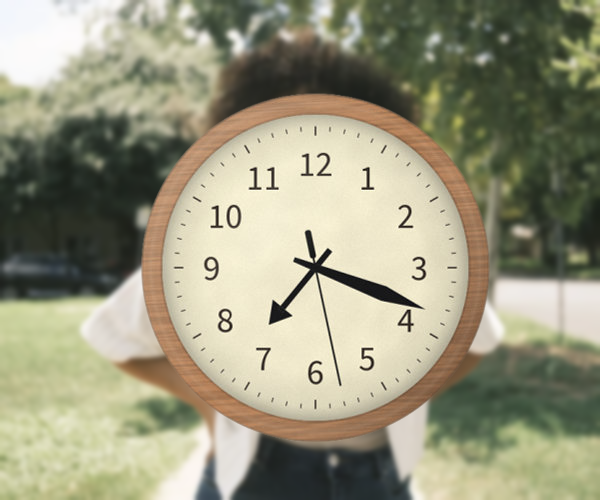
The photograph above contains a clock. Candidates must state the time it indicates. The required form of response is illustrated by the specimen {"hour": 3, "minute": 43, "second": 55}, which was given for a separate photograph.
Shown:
{"hour": 7, "minute": 18, "second": 28}
